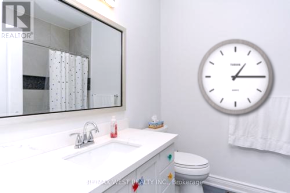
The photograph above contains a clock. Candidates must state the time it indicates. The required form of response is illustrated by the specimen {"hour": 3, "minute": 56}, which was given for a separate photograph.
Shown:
{"hour": 1, "minute": 15}
